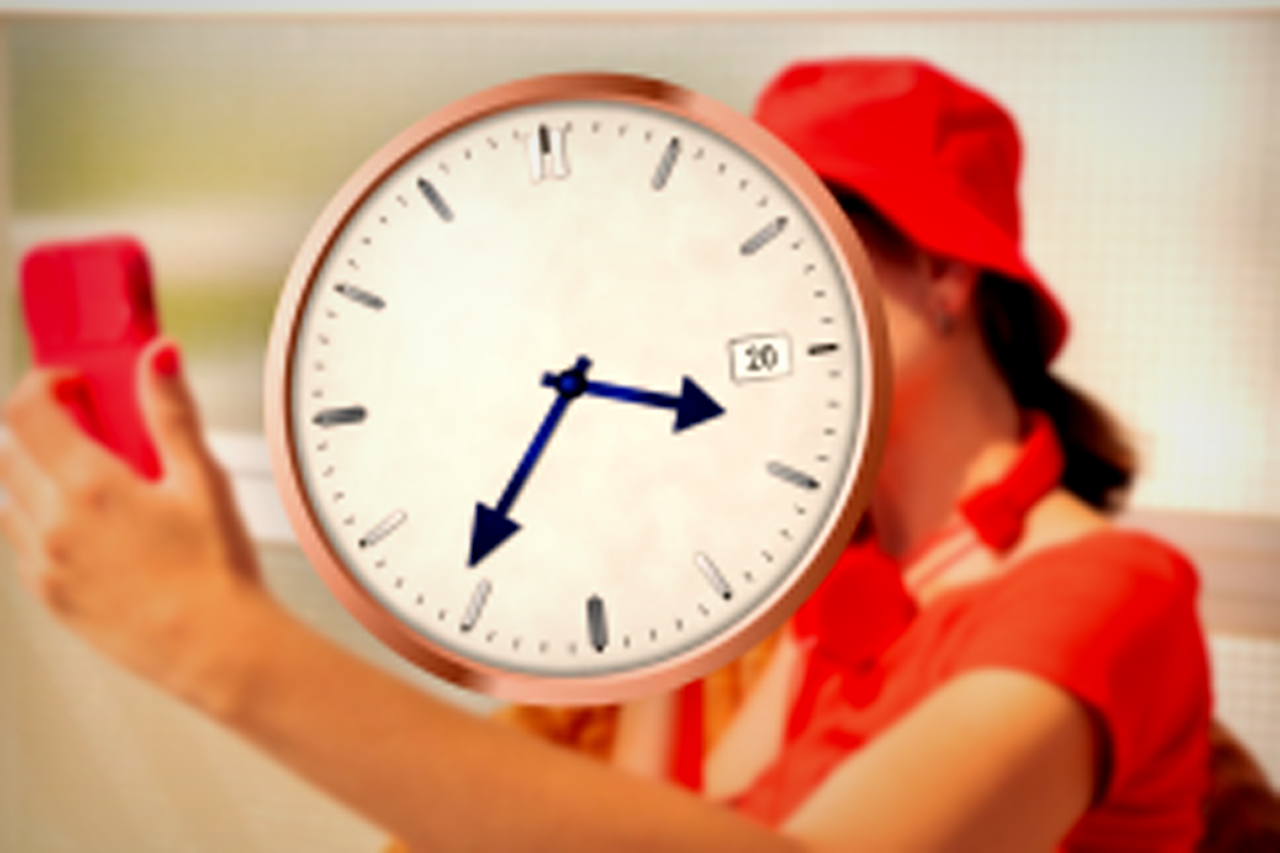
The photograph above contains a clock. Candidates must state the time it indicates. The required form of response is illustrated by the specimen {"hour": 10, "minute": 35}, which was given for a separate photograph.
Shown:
{"hour": 3, "minute": 36}
